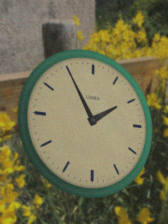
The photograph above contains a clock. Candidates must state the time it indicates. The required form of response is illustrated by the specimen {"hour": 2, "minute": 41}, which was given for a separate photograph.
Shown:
{"hour": 1, "minute": 55}
